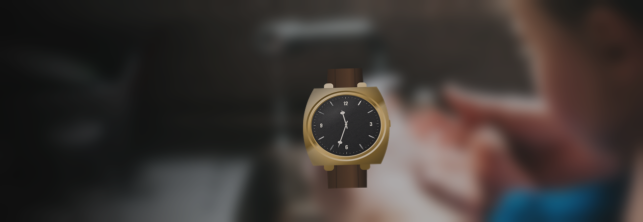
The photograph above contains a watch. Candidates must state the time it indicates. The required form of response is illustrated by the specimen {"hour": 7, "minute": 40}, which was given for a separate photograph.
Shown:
{"hour": 11, "minute": 33}
